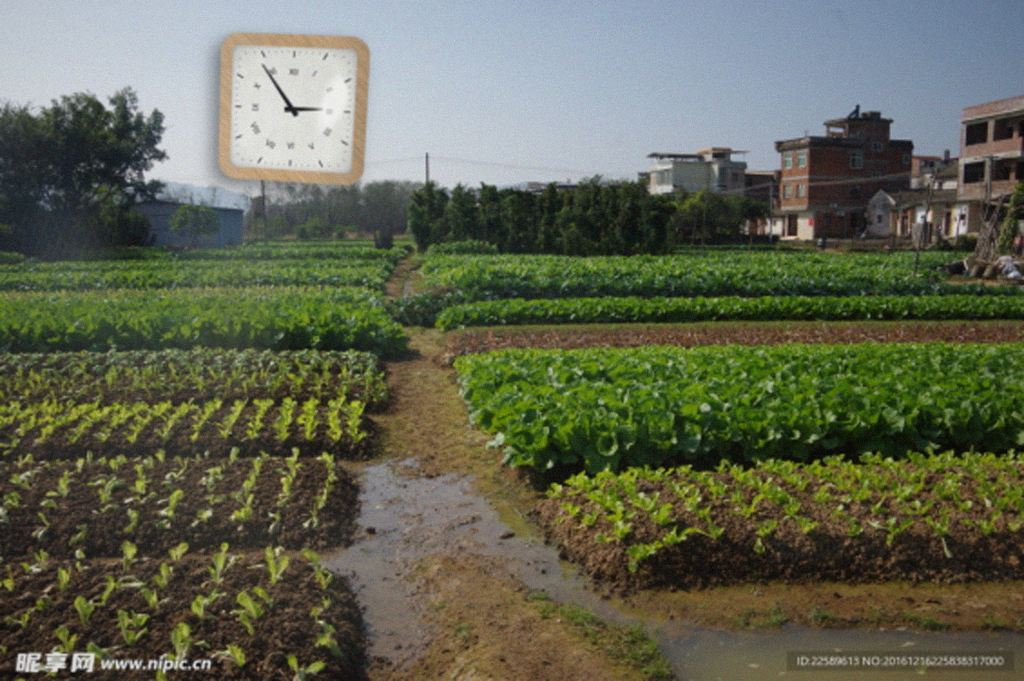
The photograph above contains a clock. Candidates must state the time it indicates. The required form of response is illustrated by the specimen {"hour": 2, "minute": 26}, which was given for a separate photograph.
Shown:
{"hour": 2, "minute": 54}
